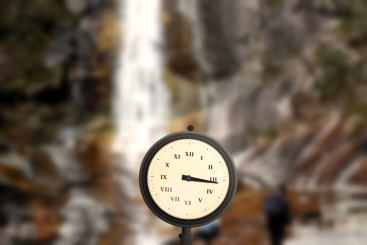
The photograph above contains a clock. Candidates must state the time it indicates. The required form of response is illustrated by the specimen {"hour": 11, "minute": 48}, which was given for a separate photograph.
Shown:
{"hour": 3, "minute": 16}
